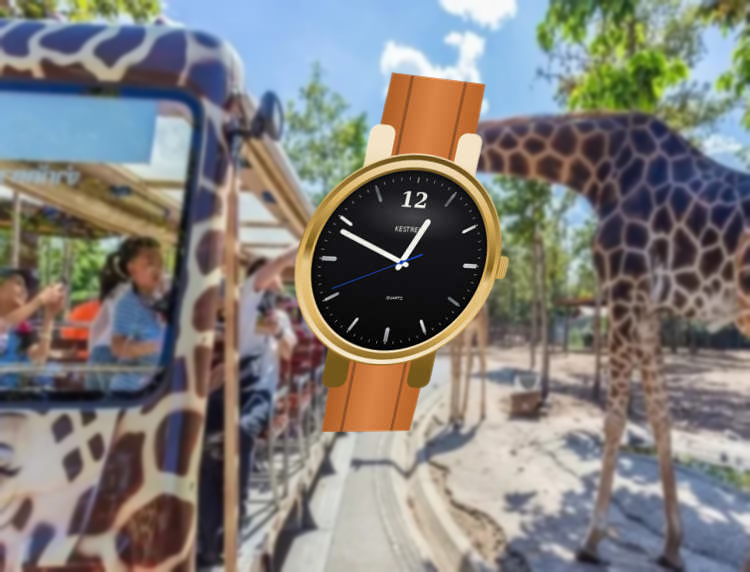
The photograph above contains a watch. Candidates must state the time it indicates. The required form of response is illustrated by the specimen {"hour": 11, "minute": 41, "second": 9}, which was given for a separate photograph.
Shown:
{"hour": 12, "minute": 48, "second": 41}
